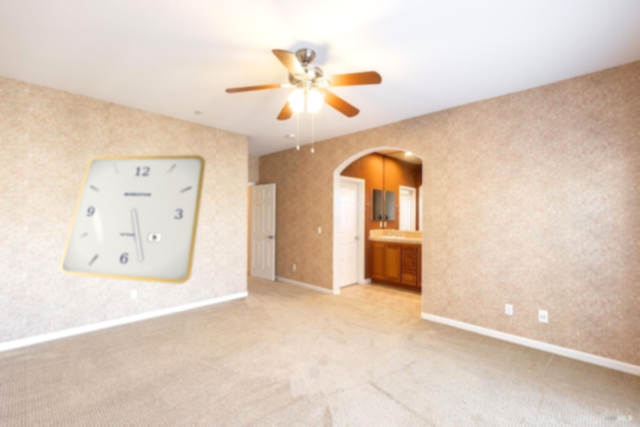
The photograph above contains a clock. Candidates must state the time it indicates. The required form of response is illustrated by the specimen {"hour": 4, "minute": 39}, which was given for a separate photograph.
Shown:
{"hour": 5, "minute": 27}
